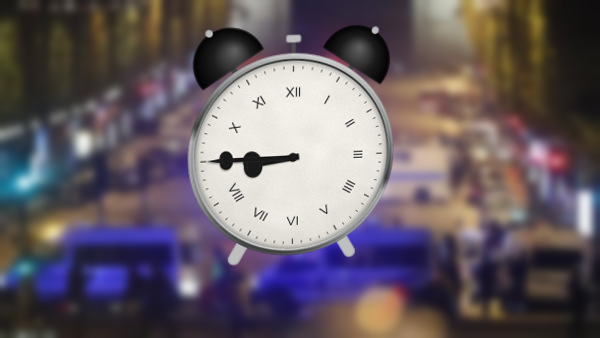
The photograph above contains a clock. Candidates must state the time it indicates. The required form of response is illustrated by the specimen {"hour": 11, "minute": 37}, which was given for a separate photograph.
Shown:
{"hour": 8, "minute": 45}
